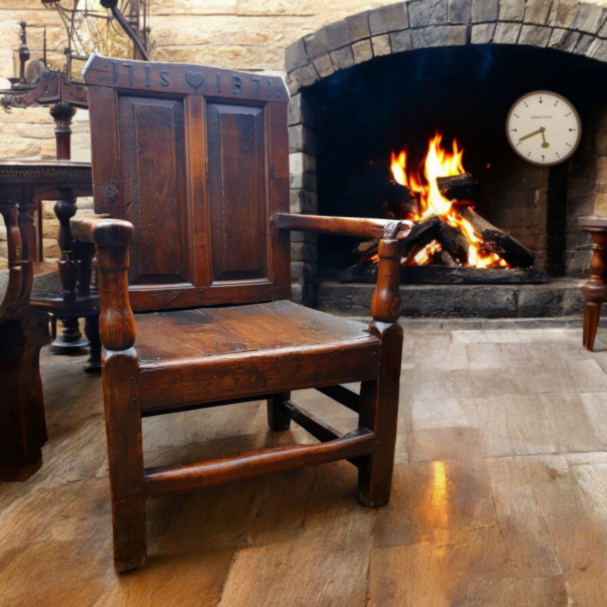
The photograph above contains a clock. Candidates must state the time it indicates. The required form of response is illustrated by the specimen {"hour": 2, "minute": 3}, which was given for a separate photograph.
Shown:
{"hour": 5, "minute": 41}
